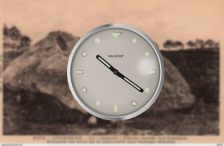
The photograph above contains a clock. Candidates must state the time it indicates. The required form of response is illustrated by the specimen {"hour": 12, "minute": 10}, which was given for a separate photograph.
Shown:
{"hour": 10, "minute": 21}
